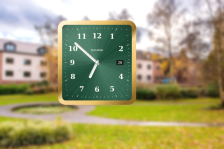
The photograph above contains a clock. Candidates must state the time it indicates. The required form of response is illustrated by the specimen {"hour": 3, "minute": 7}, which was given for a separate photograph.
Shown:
{"hour": 6, "minute": 52}
